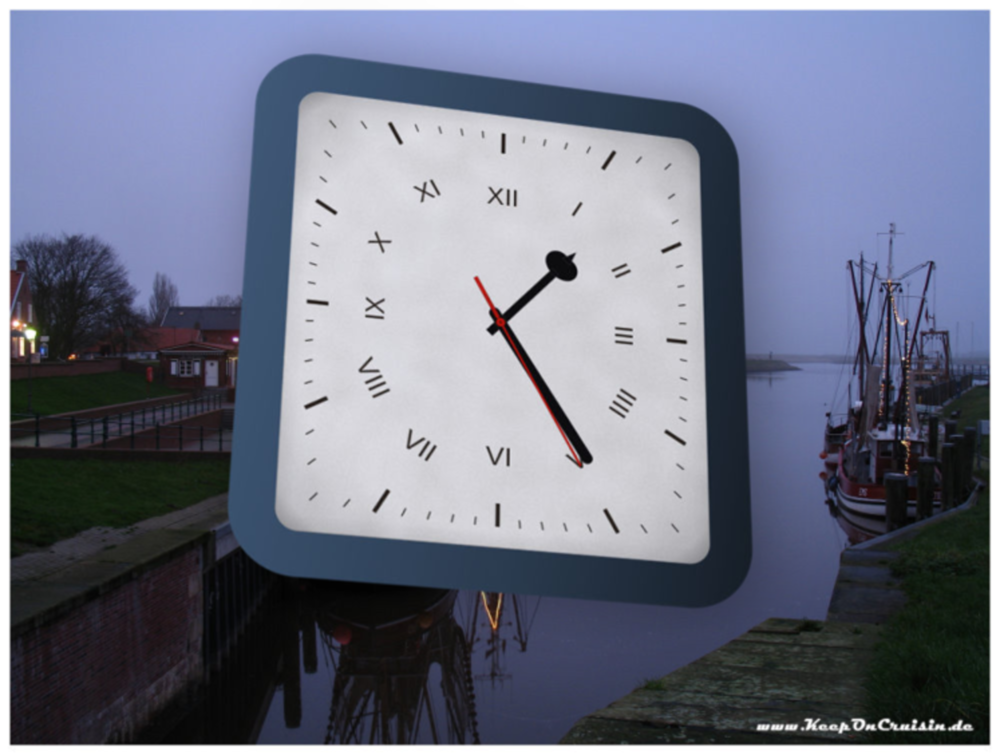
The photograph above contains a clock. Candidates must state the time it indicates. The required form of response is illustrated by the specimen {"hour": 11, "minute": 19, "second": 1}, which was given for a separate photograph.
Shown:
{"hour": 1, "minute": 24, "second": 25}
